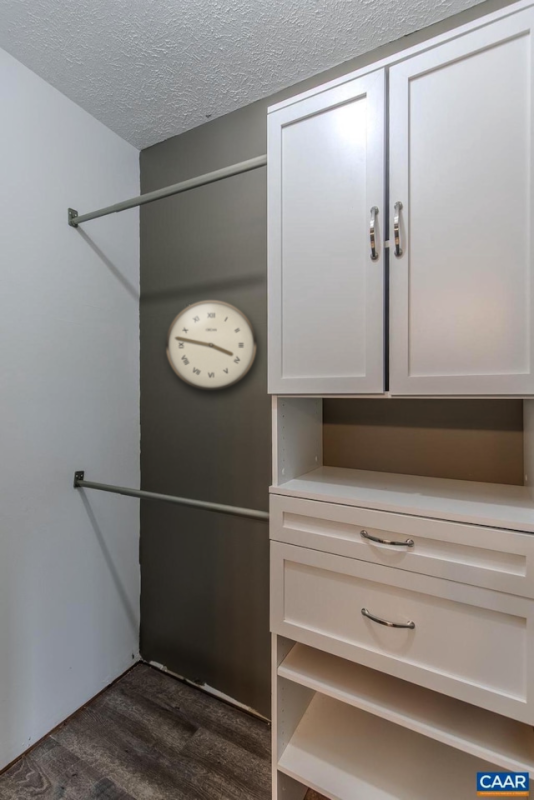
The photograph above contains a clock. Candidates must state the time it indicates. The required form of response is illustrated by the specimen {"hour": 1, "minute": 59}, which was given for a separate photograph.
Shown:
{"hour": 3, "minute": 47}
